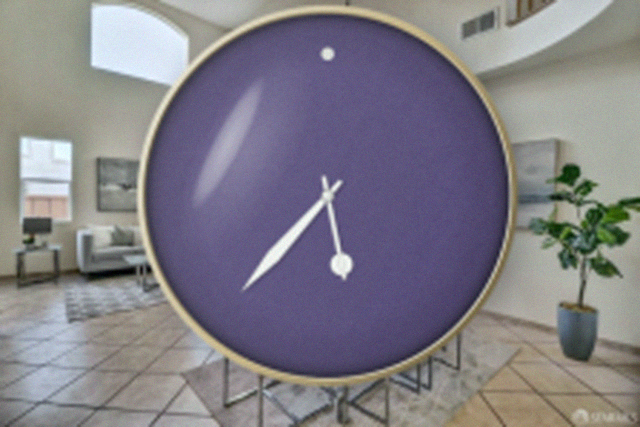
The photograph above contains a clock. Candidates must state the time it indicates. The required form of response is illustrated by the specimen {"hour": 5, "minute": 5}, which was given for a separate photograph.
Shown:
{"hour": 5, "minute": 37}
